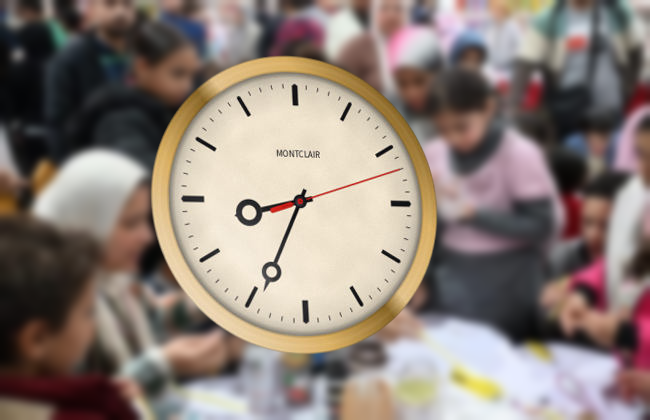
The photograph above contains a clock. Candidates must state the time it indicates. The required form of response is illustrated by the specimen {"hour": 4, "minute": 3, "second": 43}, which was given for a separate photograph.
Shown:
{"hour": 8, "minute": 34, "second": 12}
